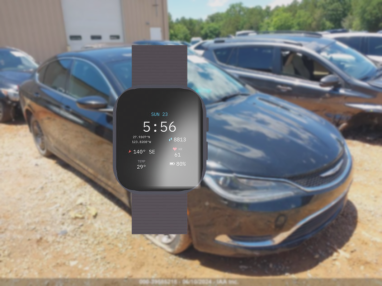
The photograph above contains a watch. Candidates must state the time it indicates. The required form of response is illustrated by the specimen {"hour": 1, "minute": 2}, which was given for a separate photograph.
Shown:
{"hour": 5, "minute": 56}
